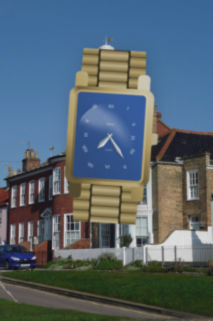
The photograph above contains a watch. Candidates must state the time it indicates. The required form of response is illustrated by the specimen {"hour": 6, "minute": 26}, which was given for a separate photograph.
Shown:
{"hour": 7, "minute": 24}
